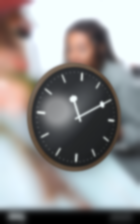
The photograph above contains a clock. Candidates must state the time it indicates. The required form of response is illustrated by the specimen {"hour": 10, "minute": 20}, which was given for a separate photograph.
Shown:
{"hour": 11, "minute": 10}
